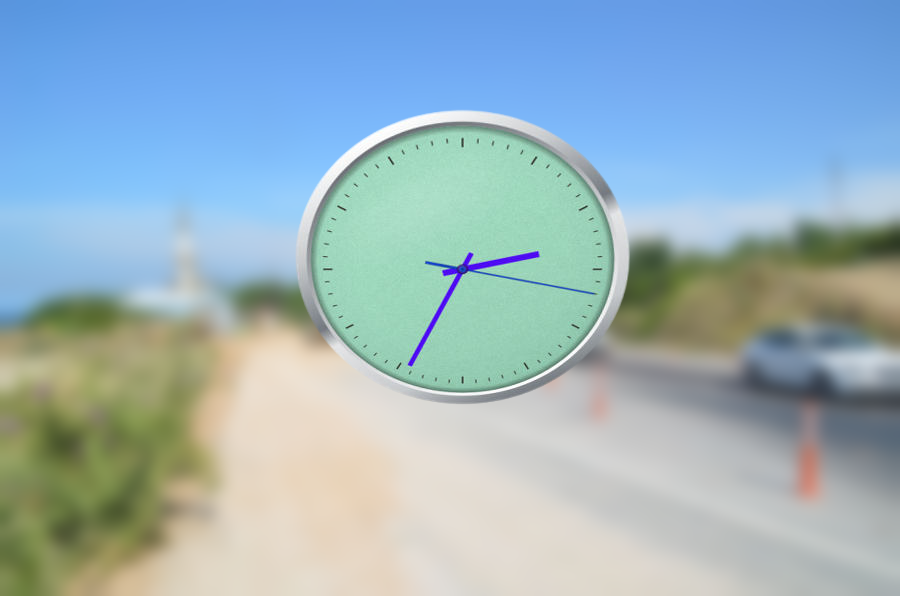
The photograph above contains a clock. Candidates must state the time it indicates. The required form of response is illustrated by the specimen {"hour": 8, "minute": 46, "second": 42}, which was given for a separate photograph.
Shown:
{"hour": 2, "minute": 34, "second": 17}
